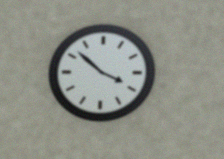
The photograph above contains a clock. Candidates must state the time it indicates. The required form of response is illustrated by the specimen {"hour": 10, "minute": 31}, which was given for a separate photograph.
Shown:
{"hour": 3, "minute": 52}
